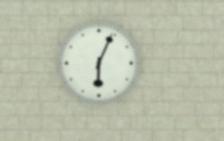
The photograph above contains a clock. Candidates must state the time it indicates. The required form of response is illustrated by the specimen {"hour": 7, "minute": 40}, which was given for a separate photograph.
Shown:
{"hour": 6, "minute": 4}
